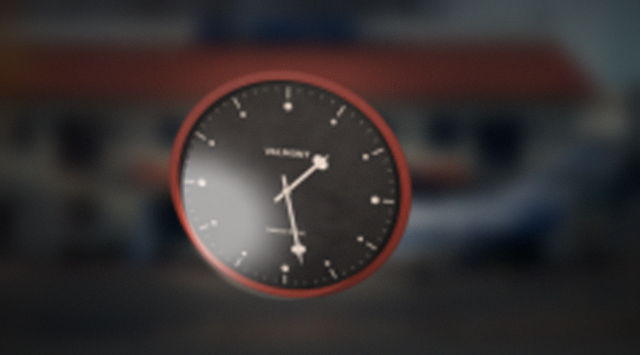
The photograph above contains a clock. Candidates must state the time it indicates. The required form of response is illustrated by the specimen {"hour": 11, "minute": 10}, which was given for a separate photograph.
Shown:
{"hour": 1, "minute": 28}
